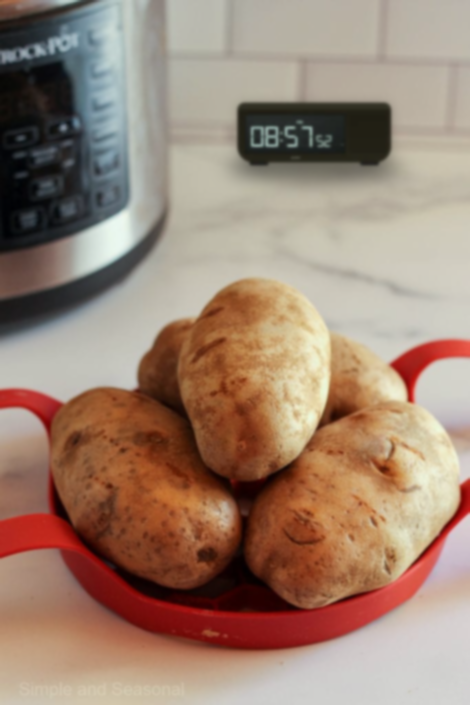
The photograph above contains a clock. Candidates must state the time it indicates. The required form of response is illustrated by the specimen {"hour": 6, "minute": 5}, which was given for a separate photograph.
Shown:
{"hour": 8, "minute": 57}
